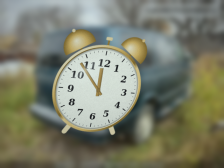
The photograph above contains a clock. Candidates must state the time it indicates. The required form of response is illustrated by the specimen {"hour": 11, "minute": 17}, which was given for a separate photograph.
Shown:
{"hour": 11, "minute": 53}
